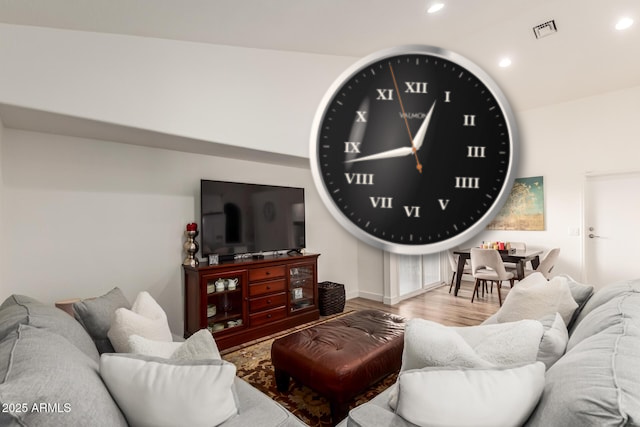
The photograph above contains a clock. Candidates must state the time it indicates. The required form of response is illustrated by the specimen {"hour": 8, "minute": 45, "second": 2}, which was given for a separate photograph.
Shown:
{"hour": 12, "minute": 42, "second": 57}
